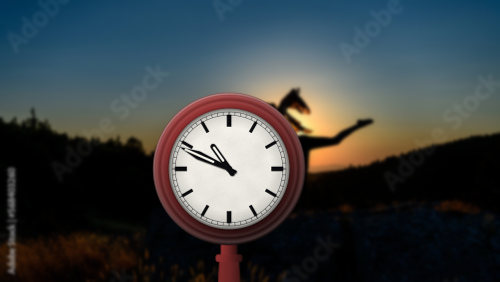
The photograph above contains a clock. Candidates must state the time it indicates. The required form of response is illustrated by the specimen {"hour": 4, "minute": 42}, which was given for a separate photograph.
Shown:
{"hour": 10, "minute": 49}
